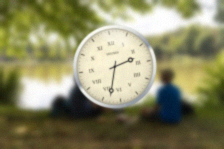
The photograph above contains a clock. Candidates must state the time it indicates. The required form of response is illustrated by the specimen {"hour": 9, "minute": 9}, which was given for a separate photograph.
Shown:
{"hour": 2, "minute": 33}
